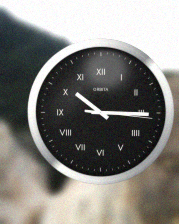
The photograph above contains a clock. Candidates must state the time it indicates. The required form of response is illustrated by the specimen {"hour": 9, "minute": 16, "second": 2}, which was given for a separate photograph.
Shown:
{"hour": 10, "minute": 15, "second": 16}
